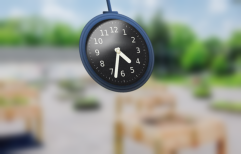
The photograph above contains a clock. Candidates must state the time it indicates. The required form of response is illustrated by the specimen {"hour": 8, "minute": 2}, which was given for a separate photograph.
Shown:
{"hour": 4, "minute": 33}
